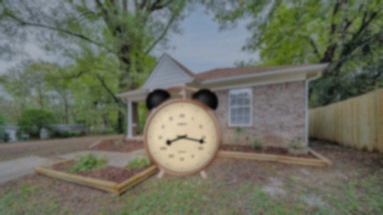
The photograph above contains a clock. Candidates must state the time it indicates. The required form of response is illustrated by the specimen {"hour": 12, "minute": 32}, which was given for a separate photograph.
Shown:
{"hour": 8, "minute": 17}
